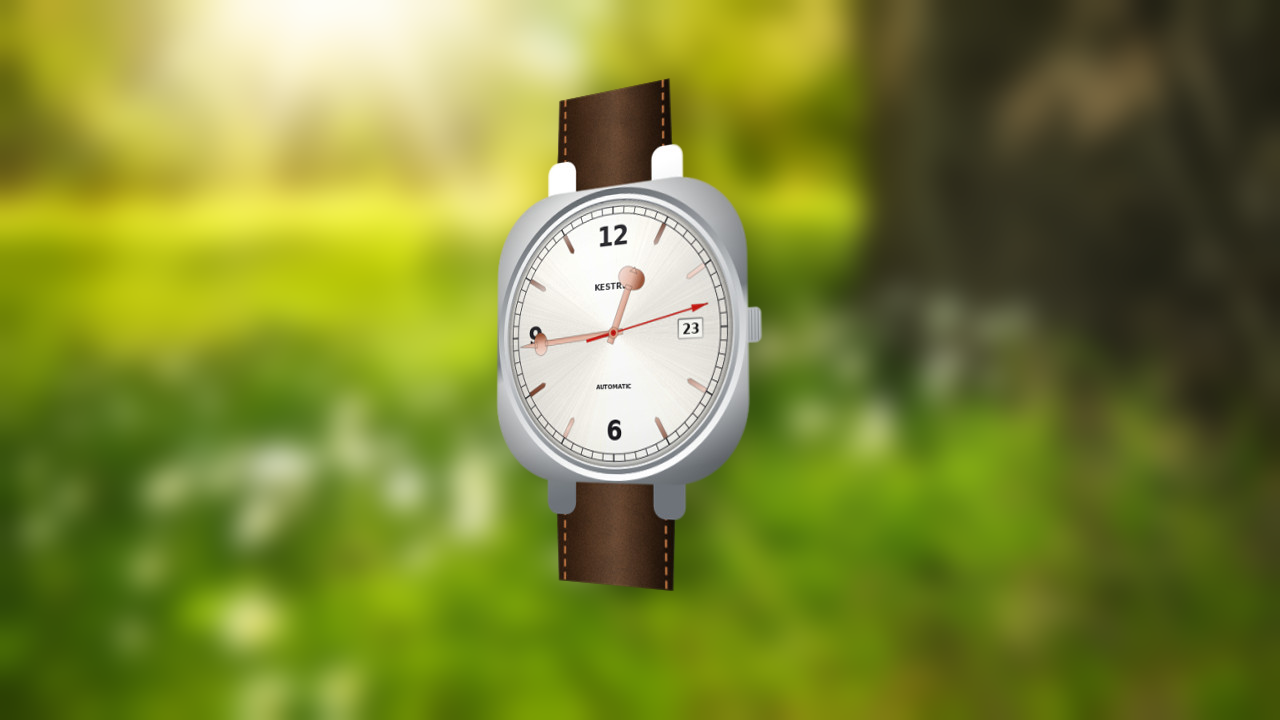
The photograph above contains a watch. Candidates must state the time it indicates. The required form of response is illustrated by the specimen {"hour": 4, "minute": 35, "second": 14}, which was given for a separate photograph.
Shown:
{"hour": 12, "minute": 44, "second": 13}
